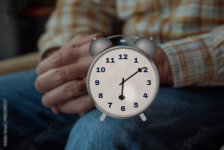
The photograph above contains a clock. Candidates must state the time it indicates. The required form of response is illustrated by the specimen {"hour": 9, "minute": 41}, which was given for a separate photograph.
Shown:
{"hour": 6, "minute": 9}
